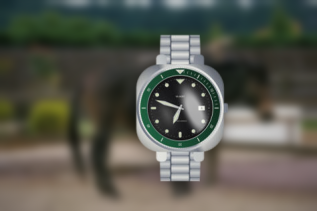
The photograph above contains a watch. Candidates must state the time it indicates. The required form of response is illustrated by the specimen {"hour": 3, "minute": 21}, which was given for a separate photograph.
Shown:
{"hour": 6, "minute": 48}
